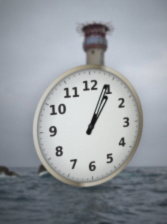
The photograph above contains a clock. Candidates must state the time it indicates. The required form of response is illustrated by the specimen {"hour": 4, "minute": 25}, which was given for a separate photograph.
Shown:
{"hour": 1, "minute": 4}
